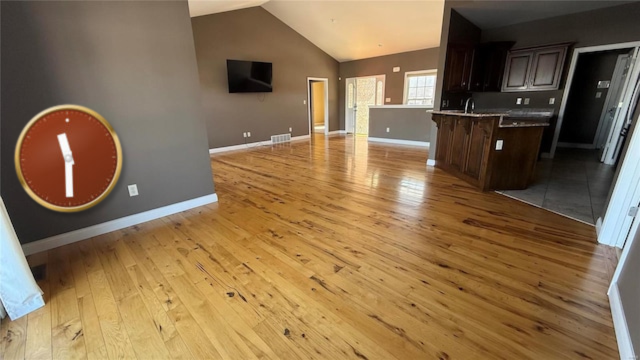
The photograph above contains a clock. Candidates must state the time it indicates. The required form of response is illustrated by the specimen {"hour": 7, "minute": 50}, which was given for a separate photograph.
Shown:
{"hour": 11, "minute": 30}
